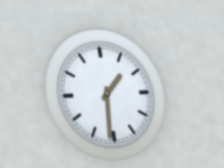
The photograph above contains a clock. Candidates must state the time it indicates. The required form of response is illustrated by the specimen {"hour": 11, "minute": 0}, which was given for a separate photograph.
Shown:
{"hour": 1, "minute": 31}
